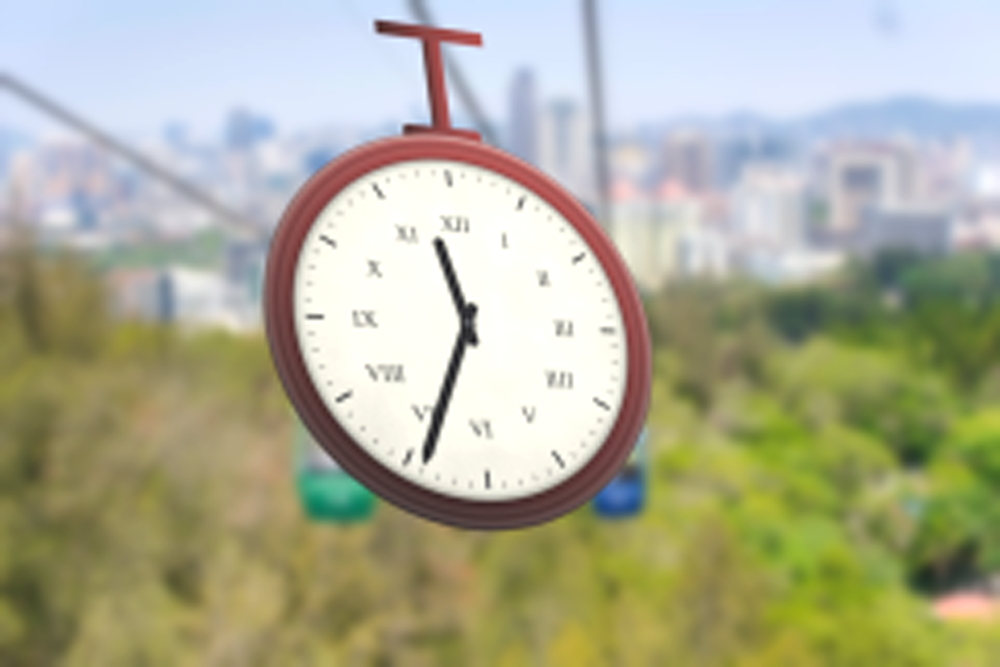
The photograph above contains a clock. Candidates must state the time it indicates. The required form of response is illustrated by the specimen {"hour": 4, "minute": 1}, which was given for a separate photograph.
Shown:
{"hour": 11, "minute": 34}
